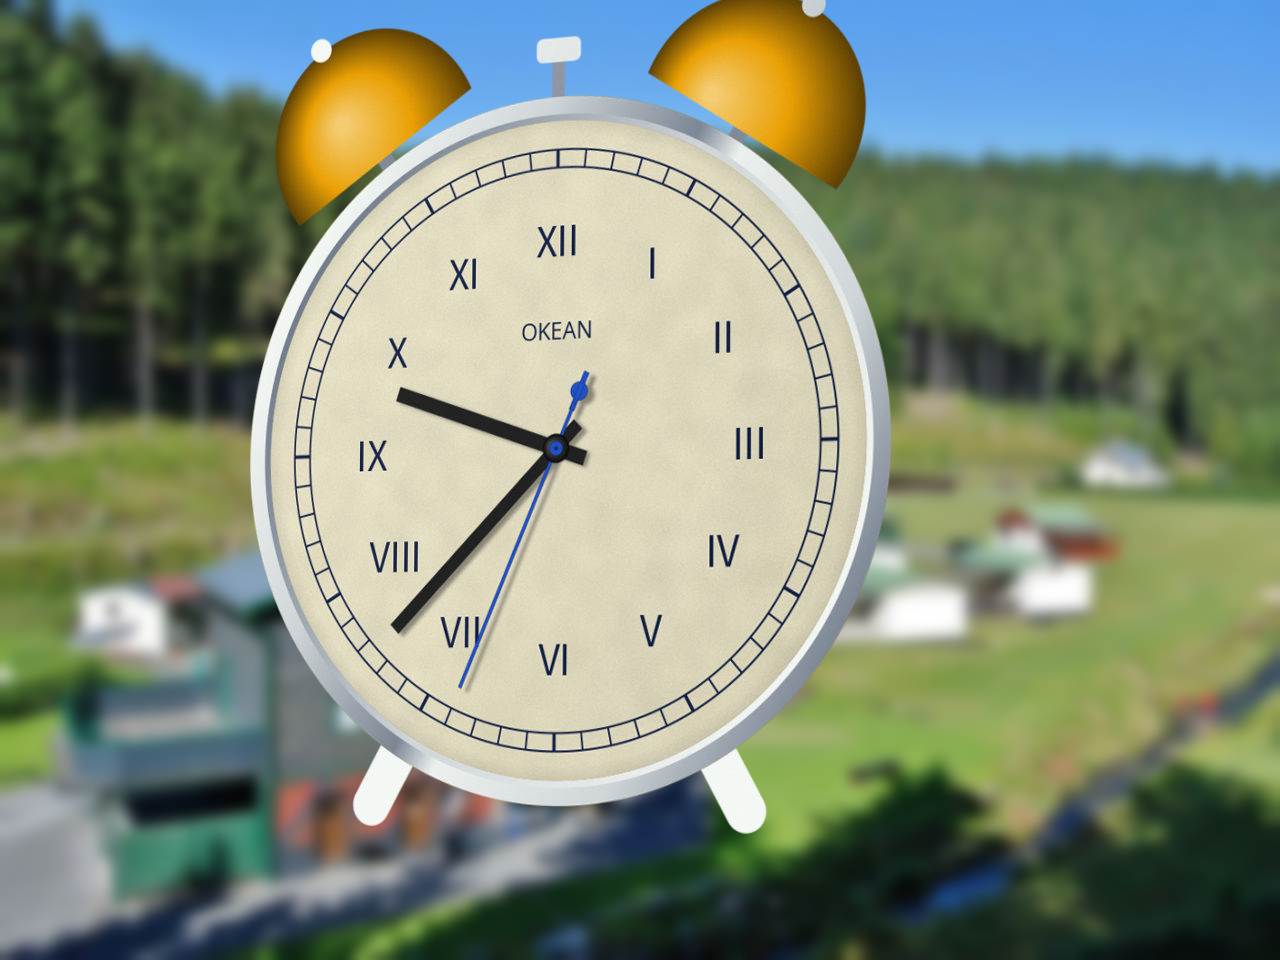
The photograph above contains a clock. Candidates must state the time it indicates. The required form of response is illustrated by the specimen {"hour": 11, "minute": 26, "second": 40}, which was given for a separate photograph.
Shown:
{"hour": 9, "minute": 37, "second": 34}
